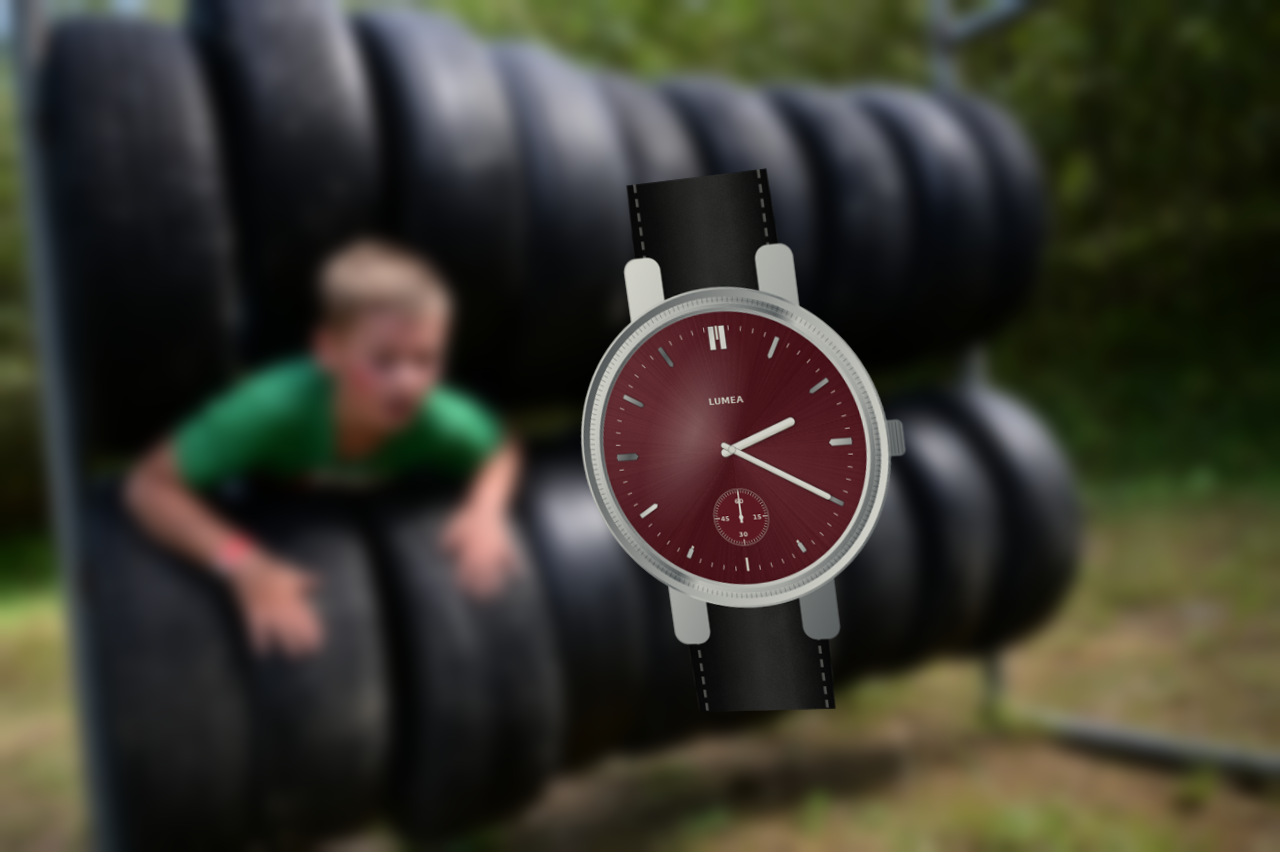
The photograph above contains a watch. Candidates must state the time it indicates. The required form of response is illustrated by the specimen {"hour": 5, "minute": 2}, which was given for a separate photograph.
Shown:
{"hour": 2, "minute": 20}
